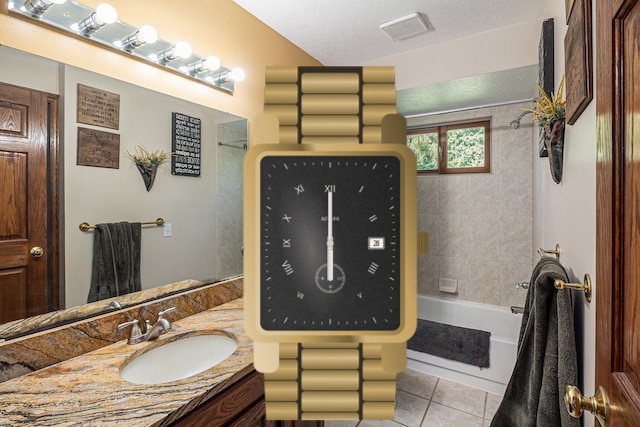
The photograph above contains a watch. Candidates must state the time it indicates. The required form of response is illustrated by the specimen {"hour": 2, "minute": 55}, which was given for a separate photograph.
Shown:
{"hour": 6, "minute": 0}
